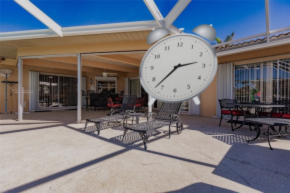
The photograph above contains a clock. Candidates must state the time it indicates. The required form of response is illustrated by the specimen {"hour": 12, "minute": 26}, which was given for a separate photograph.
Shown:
{"hour": 2, "minute": 37}
